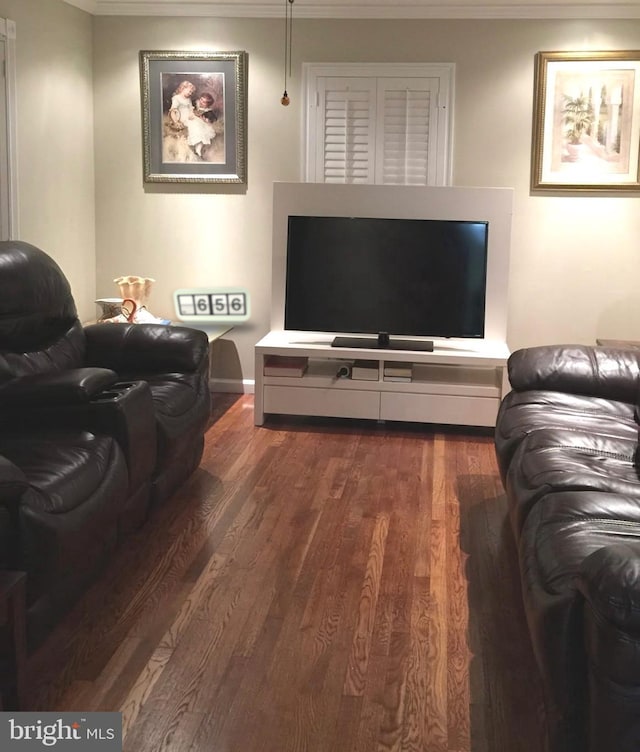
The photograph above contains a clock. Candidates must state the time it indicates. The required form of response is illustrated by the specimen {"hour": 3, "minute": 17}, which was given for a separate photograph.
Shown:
{"hour": 6, "minute": 56}
